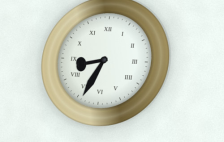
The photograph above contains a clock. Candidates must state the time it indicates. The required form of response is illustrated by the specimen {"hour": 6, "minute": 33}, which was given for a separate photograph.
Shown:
{"hour": 8, "minute": 34}
